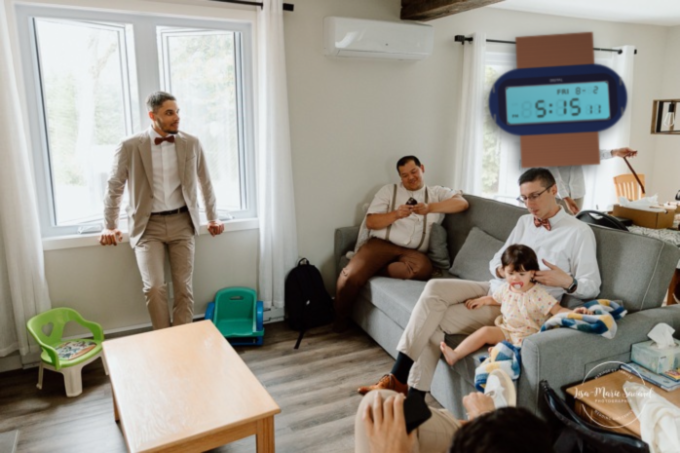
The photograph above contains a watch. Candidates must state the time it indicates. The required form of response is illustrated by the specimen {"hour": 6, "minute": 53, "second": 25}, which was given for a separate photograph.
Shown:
{"hour": 5, "minute": 15, "second": 11}
